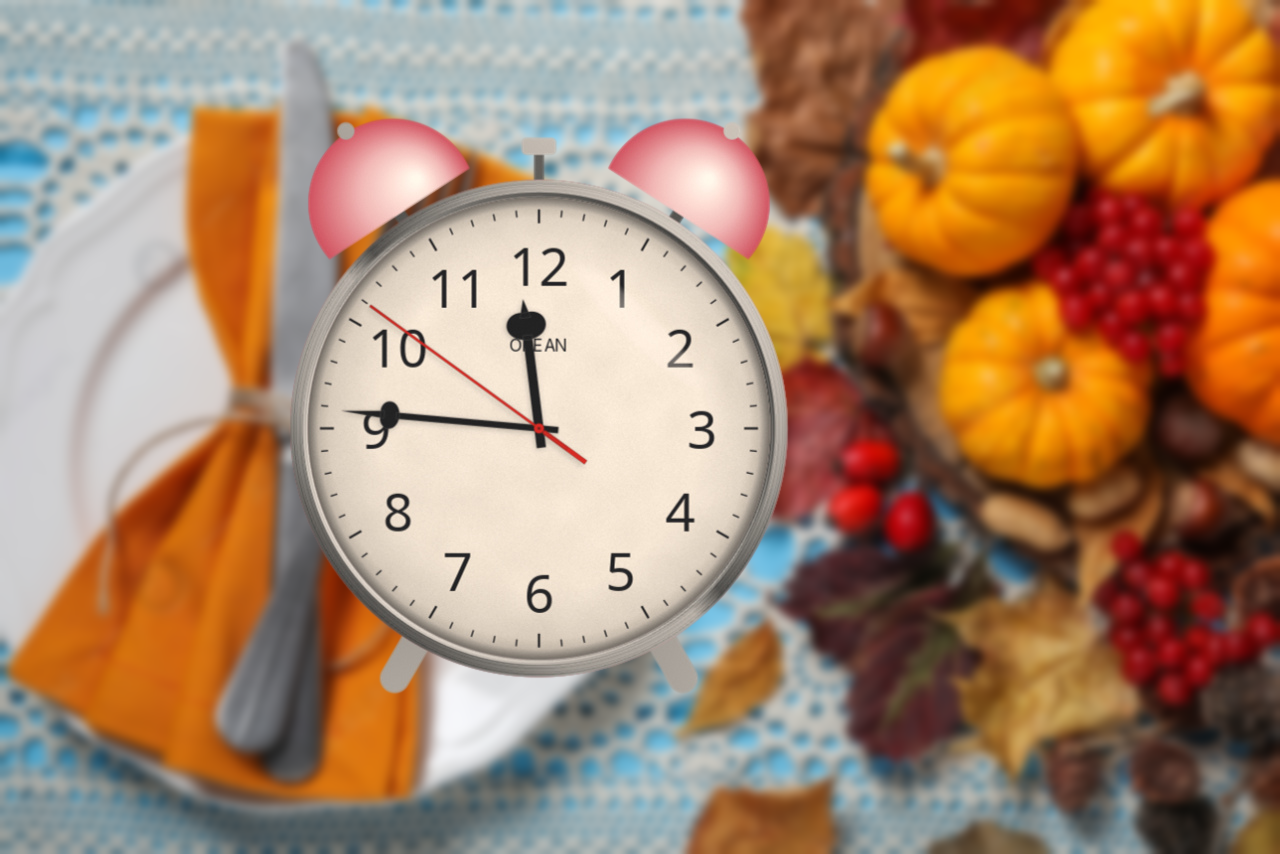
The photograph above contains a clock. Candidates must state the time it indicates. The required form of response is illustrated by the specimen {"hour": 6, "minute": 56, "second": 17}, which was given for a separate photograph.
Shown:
{"hour": 11, "minute": 45, "second": 51}
